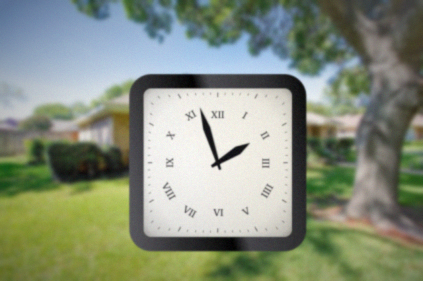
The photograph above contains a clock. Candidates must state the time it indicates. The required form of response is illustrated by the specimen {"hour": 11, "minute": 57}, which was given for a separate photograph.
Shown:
{"hour": 1, "minute": 57}
